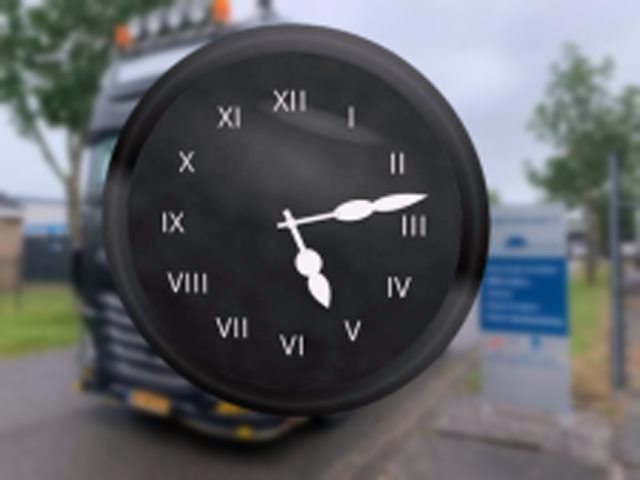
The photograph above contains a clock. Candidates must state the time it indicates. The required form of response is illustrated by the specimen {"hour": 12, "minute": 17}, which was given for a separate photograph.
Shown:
{"hour": 5, "minute": 13}
